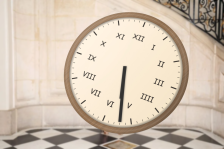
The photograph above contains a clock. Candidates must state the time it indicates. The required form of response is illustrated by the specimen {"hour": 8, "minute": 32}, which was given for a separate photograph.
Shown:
{"hour": 5, "minute": 27}
